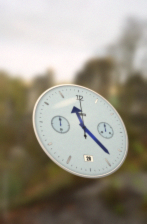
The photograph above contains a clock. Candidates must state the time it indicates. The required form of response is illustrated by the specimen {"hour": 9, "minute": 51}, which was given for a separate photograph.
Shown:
{"hour": 11, "minute": 23}
